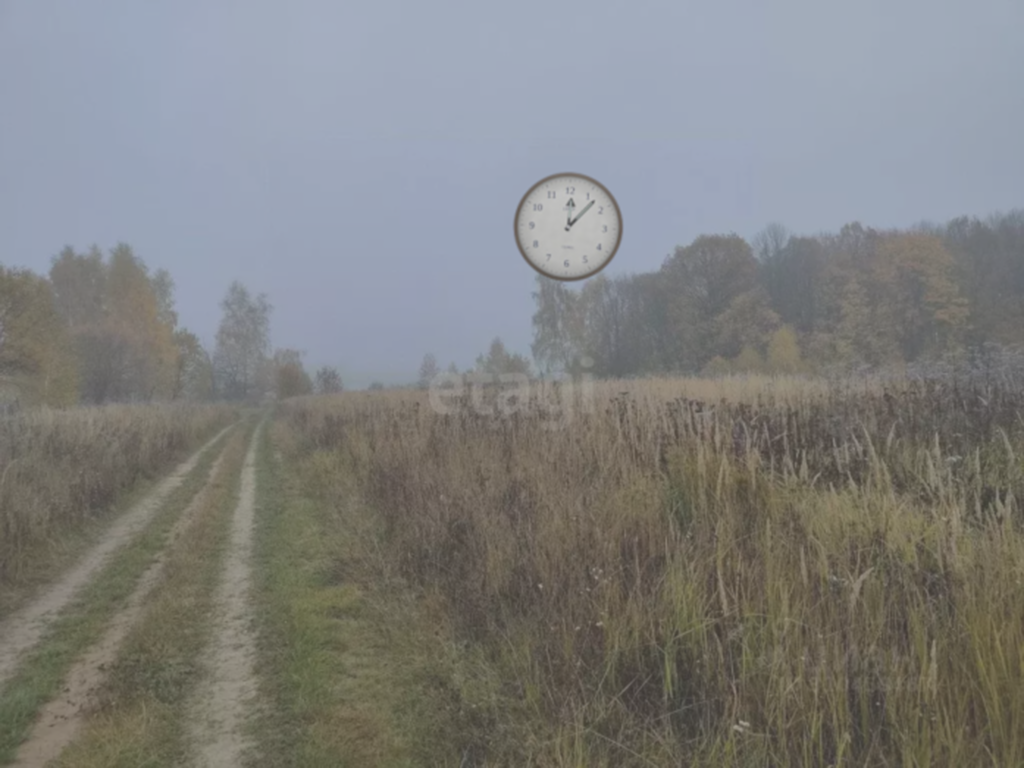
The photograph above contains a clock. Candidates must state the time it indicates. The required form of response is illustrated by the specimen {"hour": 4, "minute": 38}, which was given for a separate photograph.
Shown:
{"hour": 12, "minute": 7}
